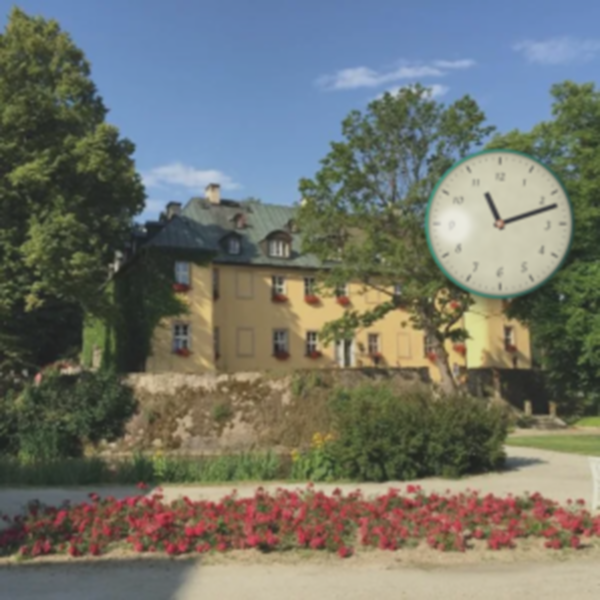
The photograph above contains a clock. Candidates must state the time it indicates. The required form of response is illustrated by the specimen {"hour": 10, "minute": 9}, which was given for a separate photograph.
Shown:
{"hour": 11, "minute": 12}
